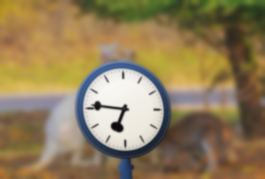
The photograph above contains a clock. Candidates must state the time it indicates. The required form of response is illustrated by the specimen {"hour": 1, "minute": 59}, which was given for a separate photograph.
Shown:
{"hour": 6, "minute": 46}
